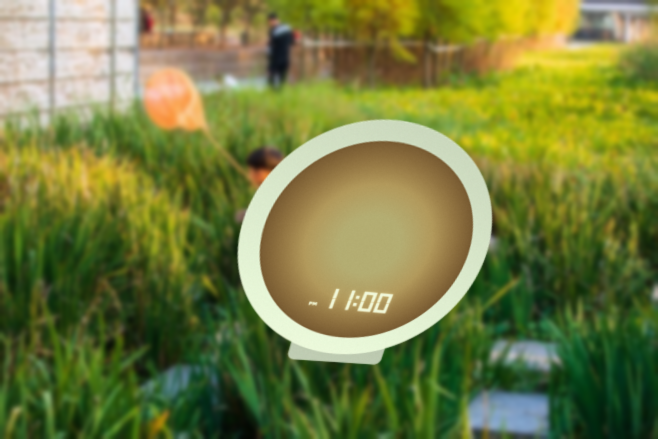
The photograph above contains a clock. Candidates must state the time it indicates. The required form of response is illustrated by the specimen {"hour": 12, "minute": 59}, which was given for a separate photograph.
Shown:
{"hour": 11, "minute": 0}
